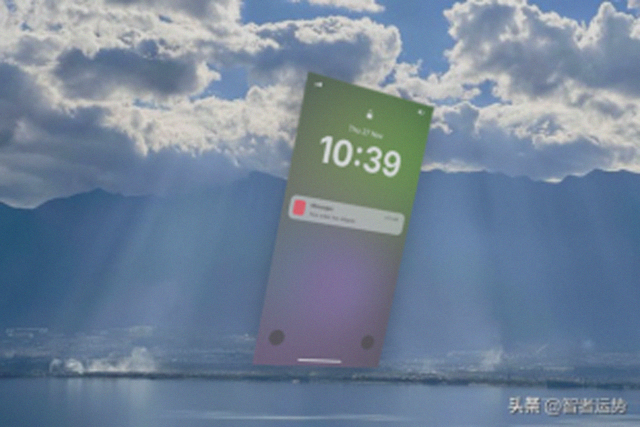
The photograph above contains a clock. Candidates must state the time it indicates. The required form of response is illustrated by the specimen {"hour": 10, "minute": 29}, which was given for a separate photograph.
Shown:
{"hour": 10, "minute": 39}
